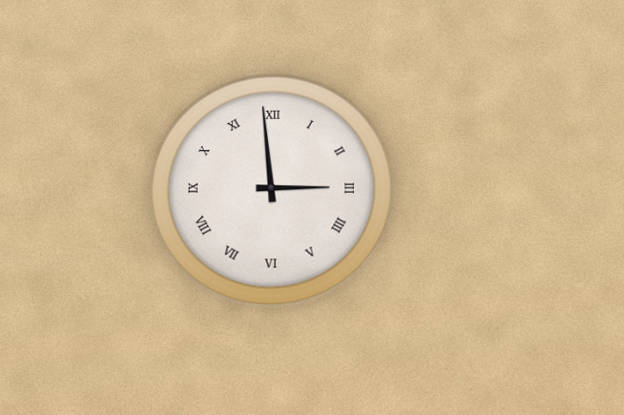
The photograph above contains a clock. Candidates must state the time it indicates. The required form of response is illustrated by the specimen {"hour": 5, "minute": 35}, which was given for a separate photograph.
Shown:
{"hour": 2, "minute": 59}
